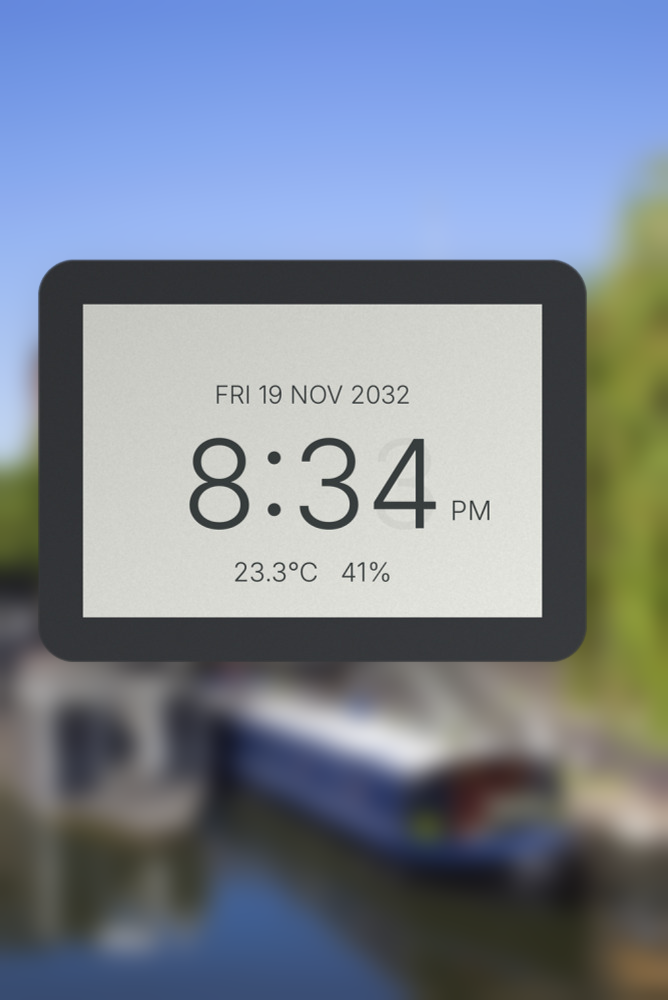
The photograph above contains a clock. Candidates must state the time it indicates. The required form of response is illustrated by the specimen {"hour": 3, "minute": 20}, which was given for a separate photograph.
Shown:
{"hour": 8, "minute": 34}
